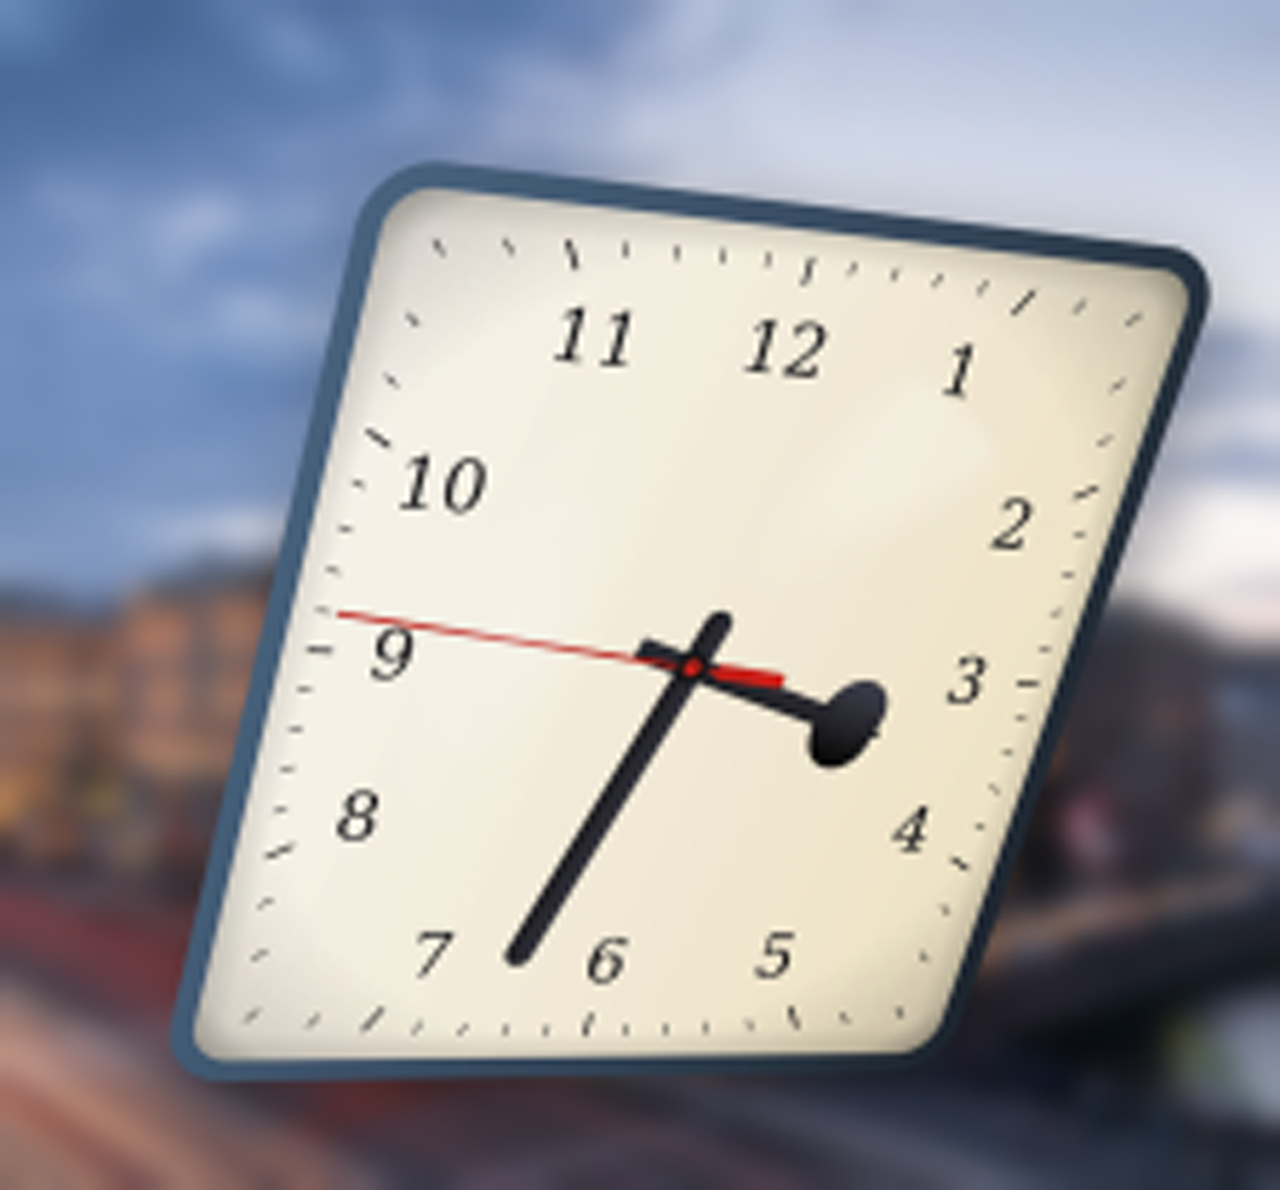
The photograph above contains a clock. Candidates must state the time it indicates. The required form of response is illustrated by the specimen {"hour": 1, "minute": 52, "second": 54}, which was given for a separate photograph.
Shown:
{"hour": 3, "minute": 32, "second": 46}
